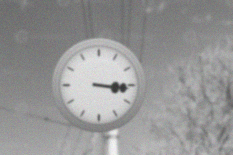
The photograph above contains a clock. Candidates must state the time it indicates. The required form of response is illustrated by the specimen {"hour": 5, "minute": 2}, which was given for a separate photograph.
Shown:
{"hour": 3, "minute": 16}
